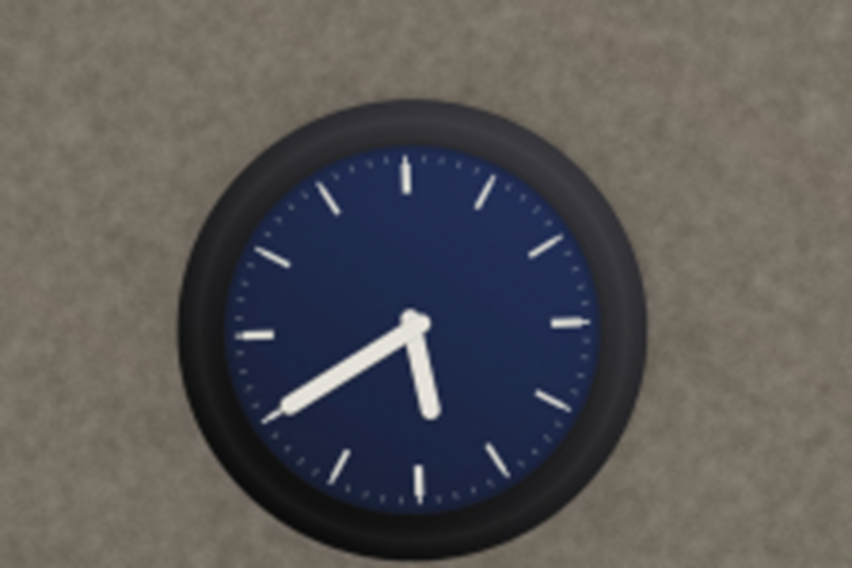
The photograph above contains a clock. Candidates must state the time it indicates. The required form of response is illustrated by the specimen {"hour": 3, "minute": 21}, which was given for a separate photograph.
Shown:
{"hour": 5, "minute": 40}
